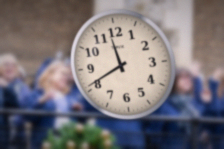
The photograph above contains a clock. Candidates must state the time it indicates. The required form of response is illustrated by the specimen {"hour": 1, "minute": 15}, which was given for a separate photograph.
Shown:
{"hour": 11, "minute": 41}
